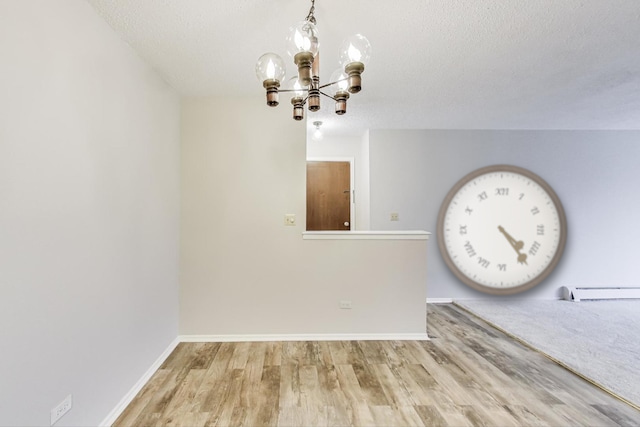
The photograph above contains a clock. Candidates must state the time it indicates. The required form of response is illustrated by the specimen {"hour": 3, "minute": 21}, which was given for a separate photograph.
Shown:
{"hour": 4, "minute": 24}
